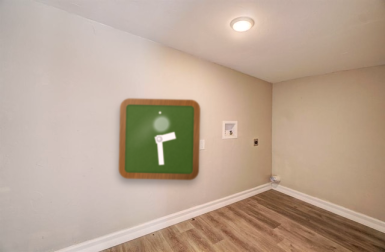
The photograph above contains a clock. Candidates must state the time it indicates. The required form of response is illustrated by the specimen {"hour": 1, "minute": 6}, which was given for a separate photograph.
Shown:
{"hour": 2, "minute": 29}
